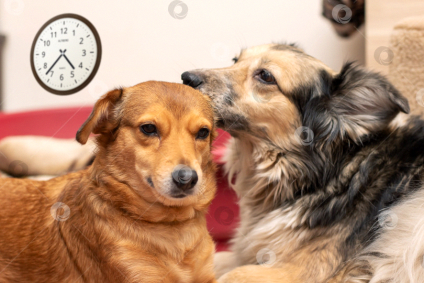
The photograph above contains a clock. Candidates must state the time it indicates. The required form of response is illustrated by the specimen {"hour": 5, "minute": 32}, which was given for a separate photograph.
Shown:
{"hour": 4, "minute": 37}
